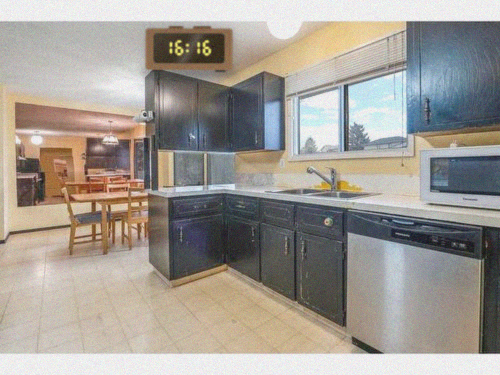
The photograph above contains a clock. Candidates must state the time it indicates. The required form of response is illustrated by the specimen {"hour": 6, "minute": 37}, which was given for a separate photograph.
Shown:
{"hour": 16, "minute": 16}
